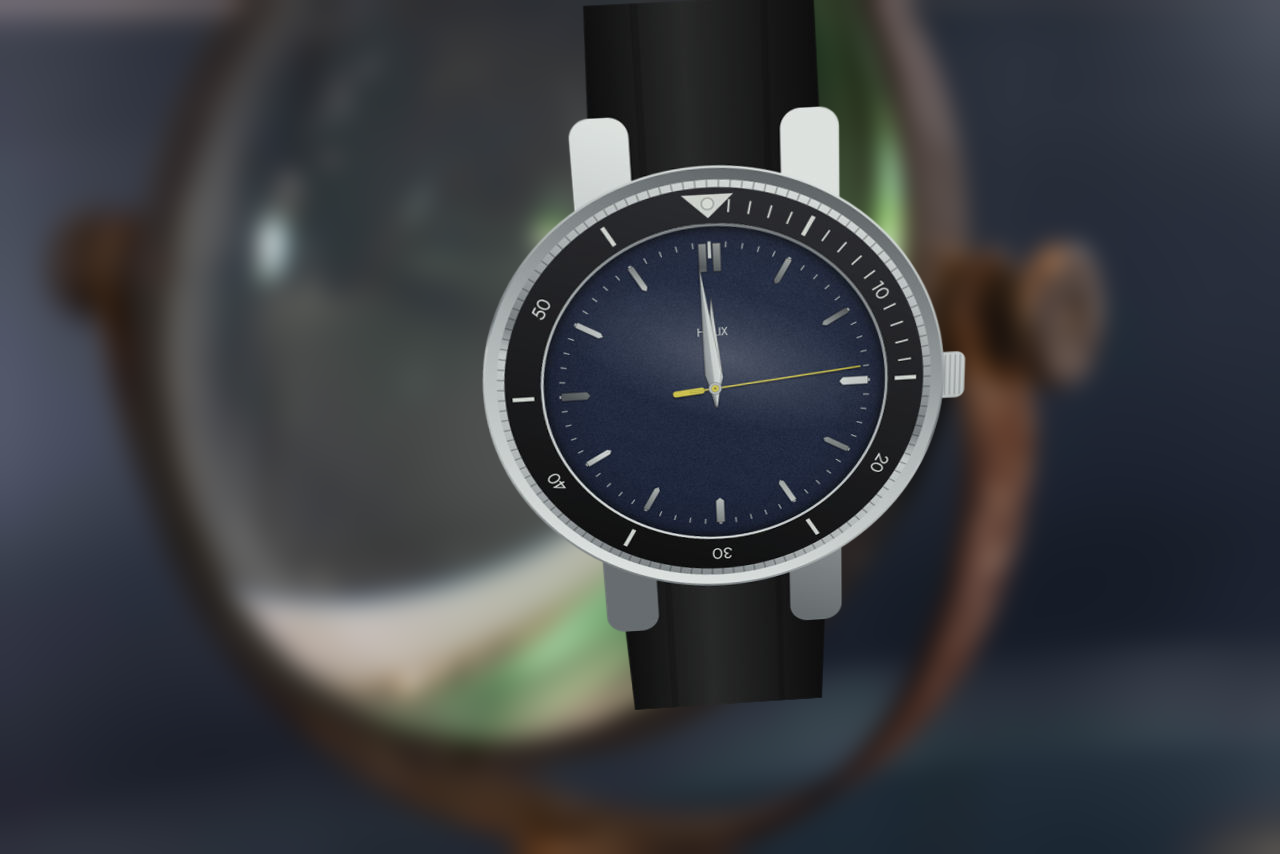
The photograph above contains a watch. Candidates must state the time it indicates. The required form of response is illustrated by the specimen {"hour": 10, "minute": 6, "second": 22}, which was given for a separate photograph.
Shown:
{"hour": 11, "minute": 59, "second": 14}
